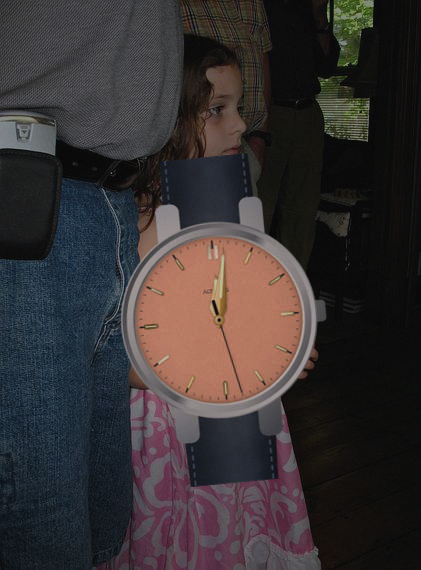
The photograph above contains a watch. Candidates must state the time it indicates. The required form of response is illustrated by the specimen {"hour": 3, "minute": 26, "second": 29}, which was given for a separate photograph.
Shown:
{"hour": 12, "minute": 1, "second": 28}
